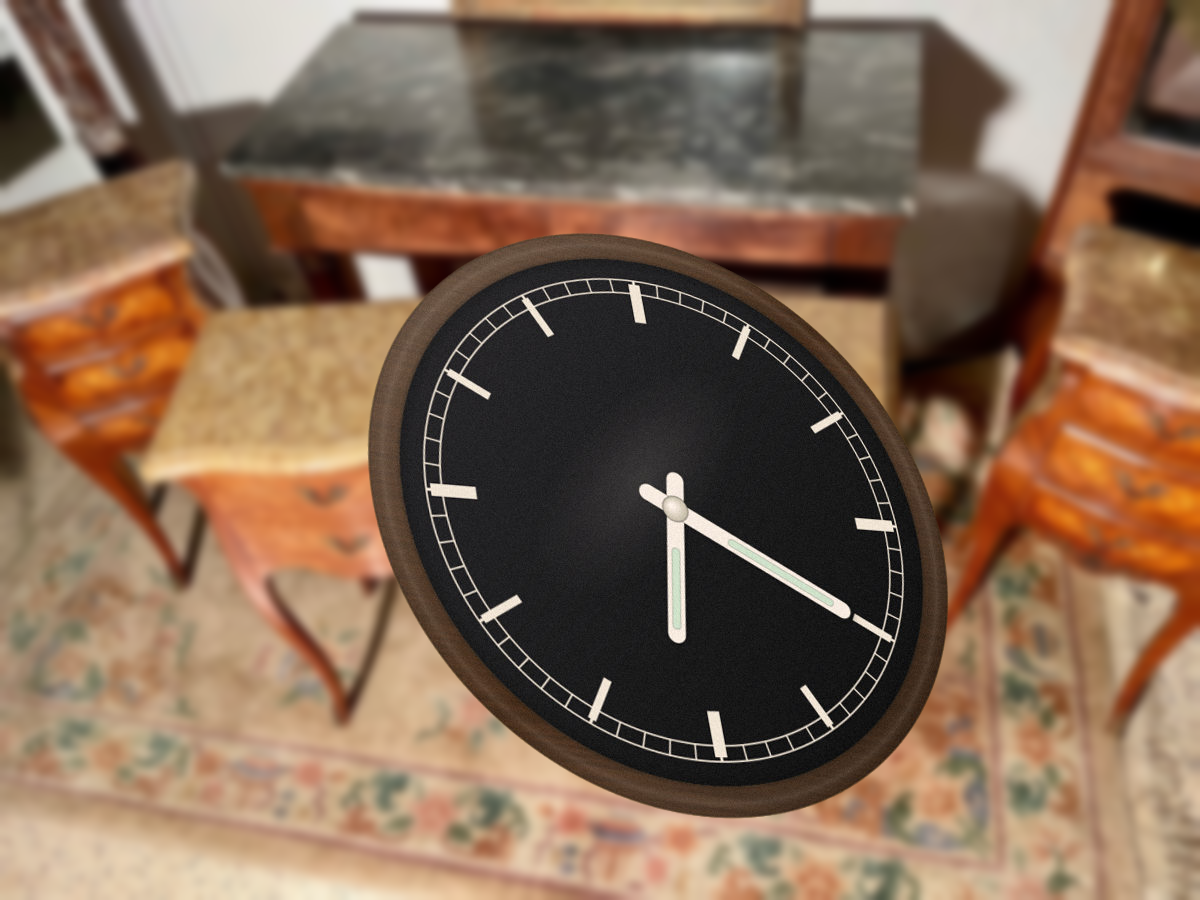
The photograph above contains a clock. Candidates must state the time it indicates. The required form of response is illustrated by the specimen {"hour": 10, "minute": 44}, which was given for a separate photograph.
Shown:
{"hour": 6, "minute": 20}
